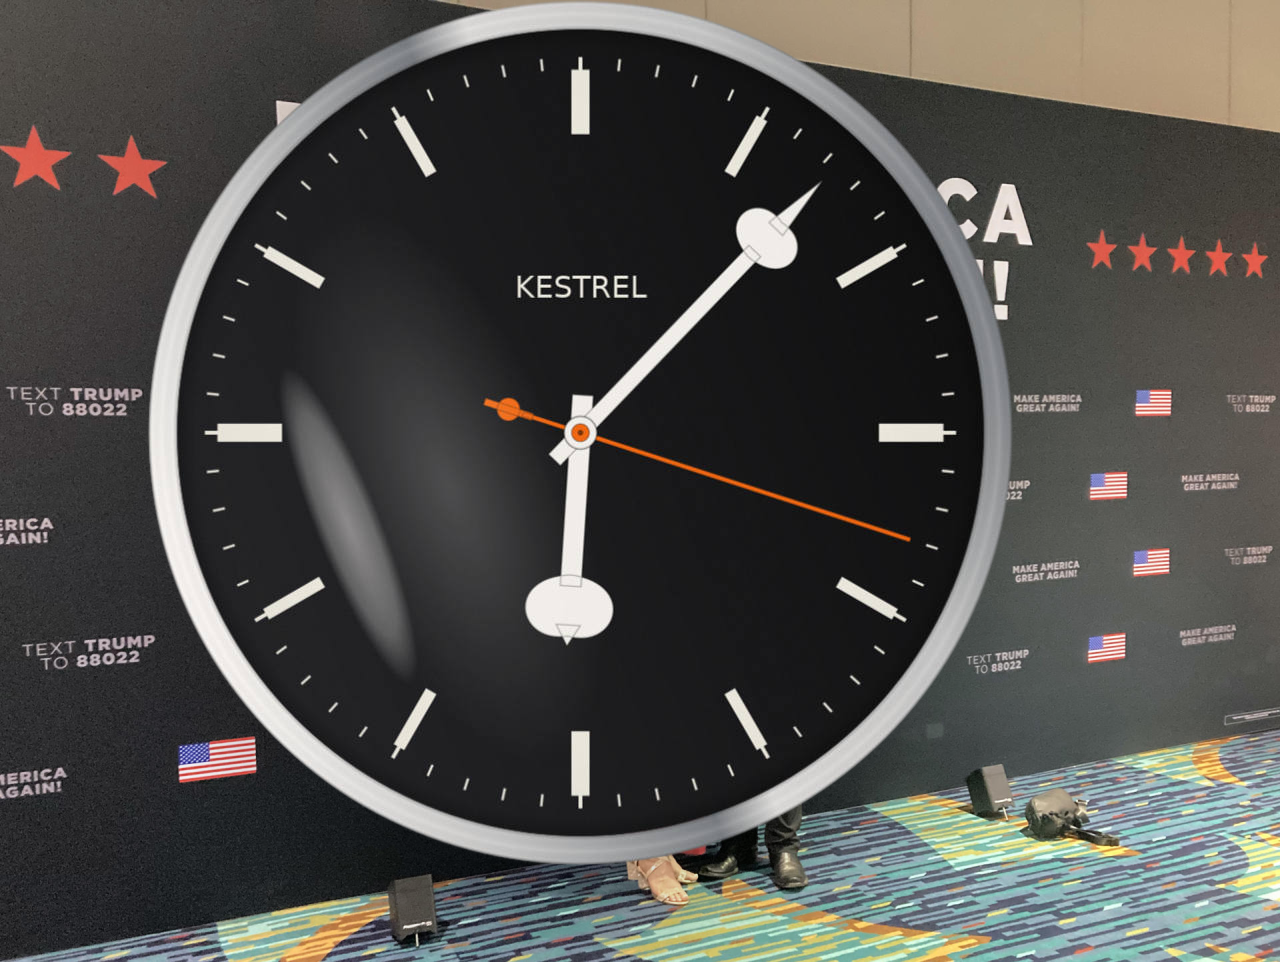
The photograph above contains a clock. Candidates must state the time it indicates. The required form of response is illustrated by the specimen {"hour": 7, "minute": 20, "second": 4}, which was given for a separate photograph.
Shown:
{"hour": 6, "minute": 7, "second": 18}
